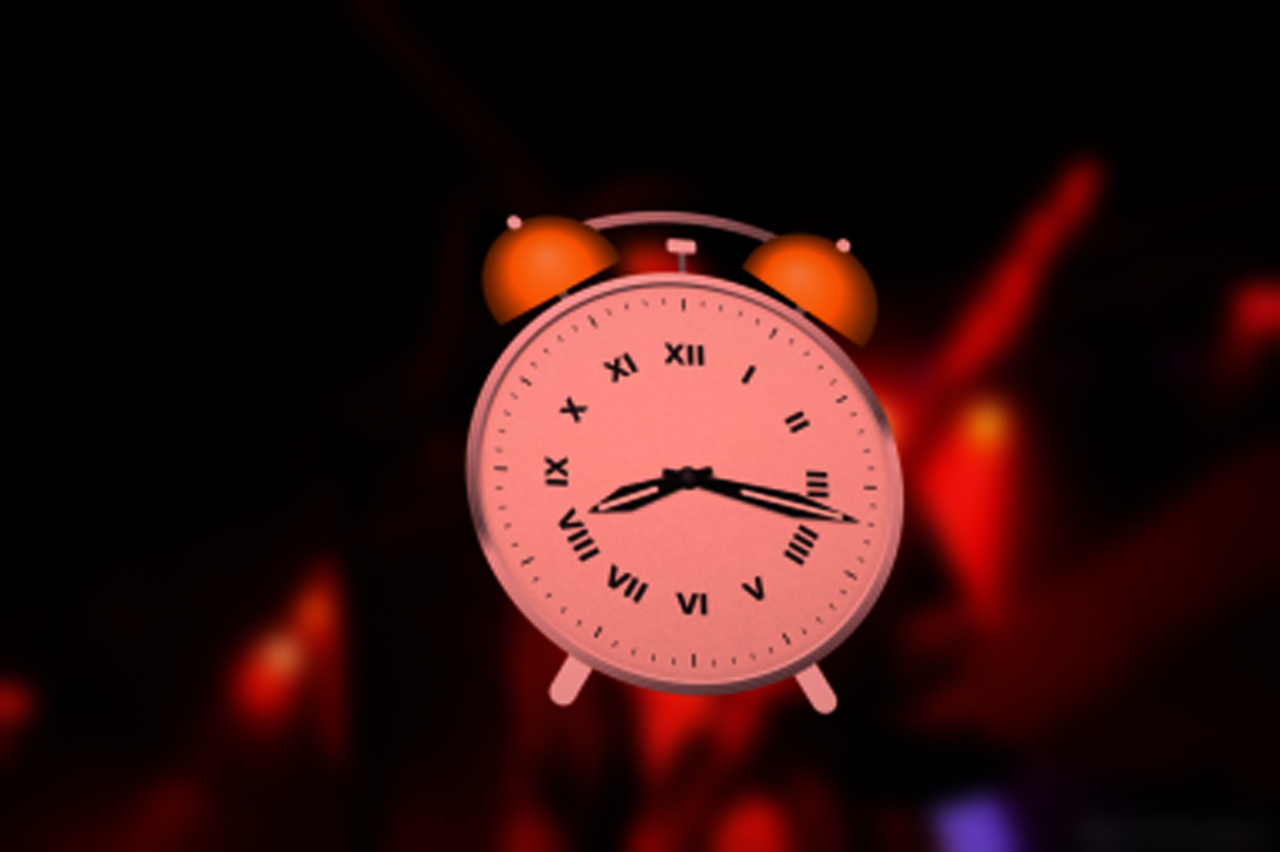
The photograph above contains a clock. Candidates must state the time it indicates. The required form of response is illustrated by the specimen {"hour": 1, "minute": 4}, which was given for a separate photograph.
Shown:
{"hour": 8, "minute": 17}
